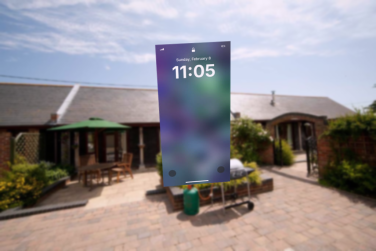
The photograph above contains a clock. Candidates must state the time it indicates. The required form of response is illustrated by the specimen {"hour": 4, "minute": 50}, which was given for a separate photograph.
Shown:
{"hour": 11, "minute": 5}
